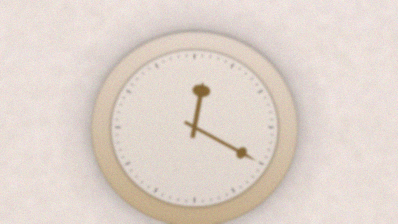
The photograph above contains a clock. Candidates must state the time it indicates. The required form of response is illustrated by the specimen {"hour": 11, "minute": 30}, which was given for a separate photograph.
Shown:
{"hour": 12, "minute": 20}
